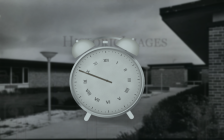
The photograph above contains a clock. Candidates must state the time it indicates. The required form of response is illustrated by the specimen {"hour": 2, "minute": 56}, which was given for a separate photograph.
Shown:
{"hour": 9, "minute": 49}
